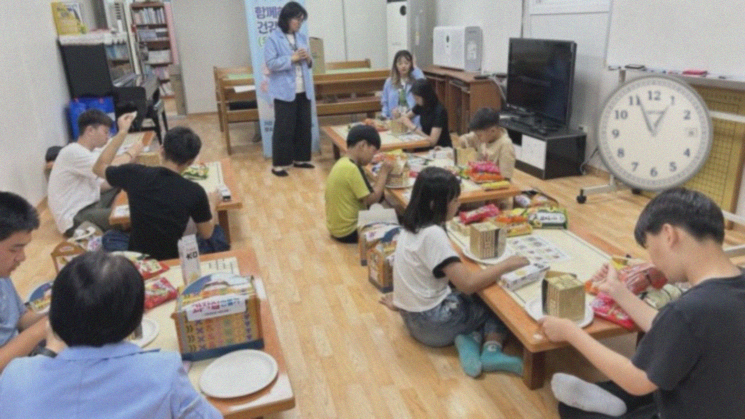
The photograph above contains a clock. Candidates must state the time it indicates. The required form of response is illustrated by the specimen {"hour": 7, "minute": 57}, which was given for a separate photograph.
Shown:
{"hour": 12, "minute": 56}
